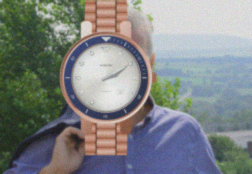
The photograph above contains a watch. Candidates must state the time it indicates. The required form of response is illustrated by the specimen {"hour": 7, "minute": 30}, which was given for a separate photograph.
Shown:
{"hour": 2, "minute": 10}
